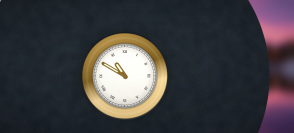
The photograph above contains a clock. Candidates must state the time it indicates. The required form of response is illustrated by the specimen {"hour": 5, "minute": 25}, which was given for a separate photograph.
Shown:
{"hour": 10, "minute": 50}
